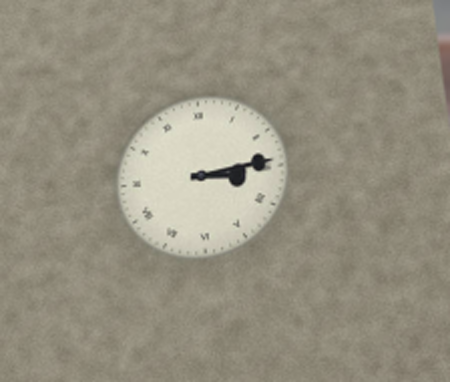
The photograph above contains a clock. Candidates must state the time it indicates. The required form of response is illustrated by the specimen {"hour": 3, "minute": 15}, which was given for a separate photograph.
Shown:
{"hour": 3, "minute": 14}
